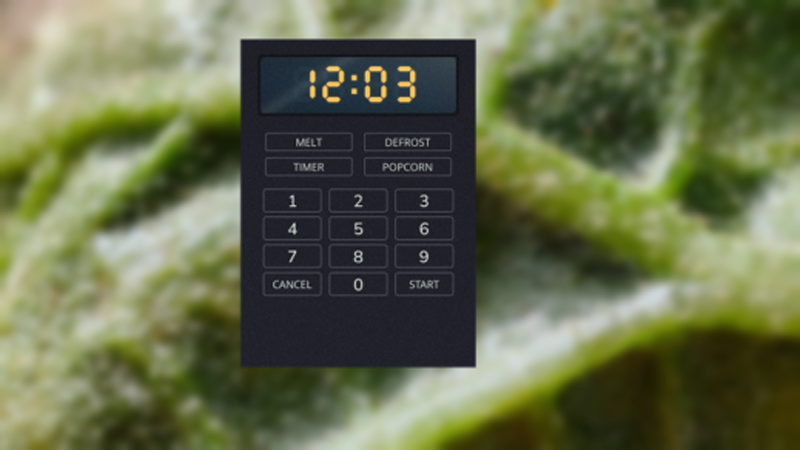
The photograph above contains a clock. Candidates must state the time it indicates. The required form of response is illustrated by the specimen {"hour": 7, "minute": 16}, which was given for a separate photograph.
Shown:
{"hour": 12, "minute": 3}
